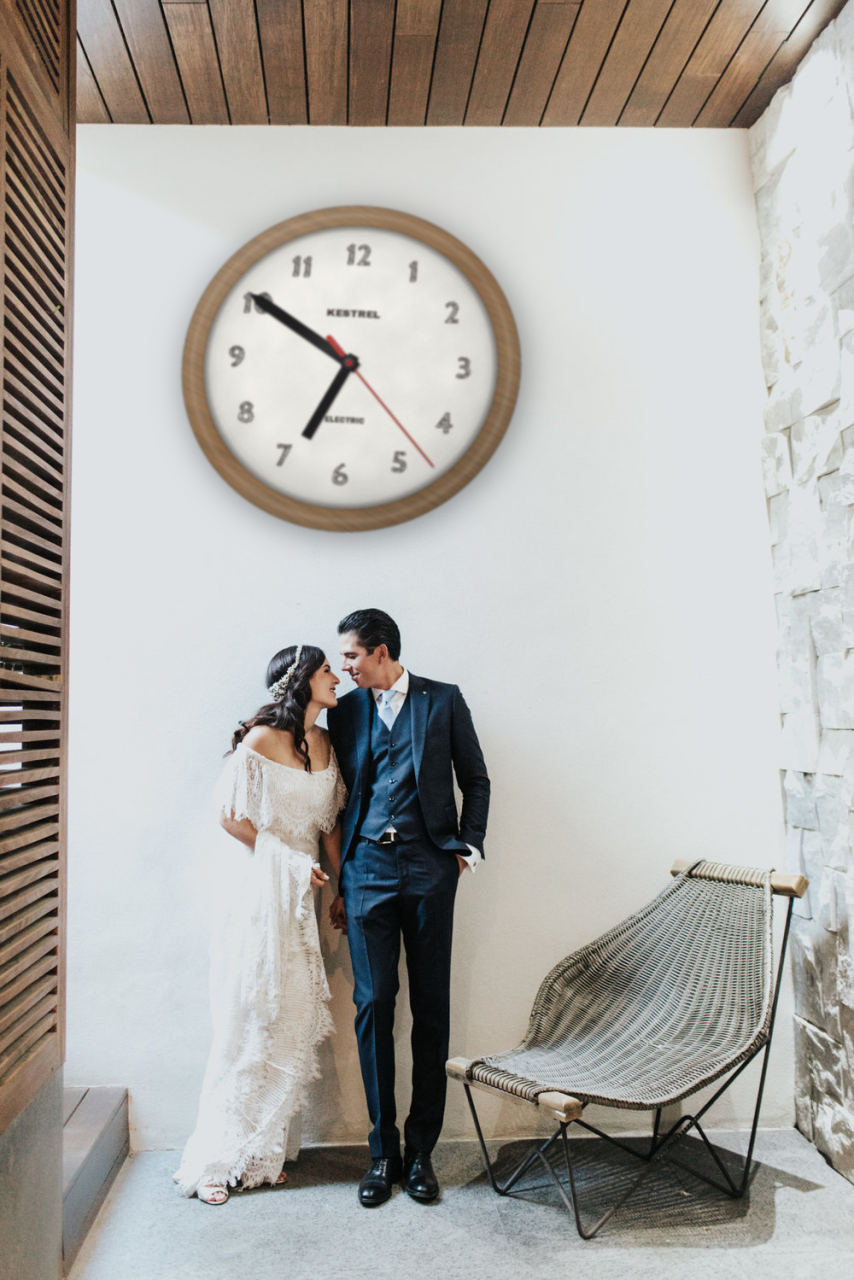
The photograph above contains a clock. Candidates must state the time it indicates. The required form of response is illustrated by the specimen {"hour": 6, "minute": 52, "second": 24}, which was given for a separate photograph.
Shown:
{"hour": 6, "minute": 50, "second": 23}
